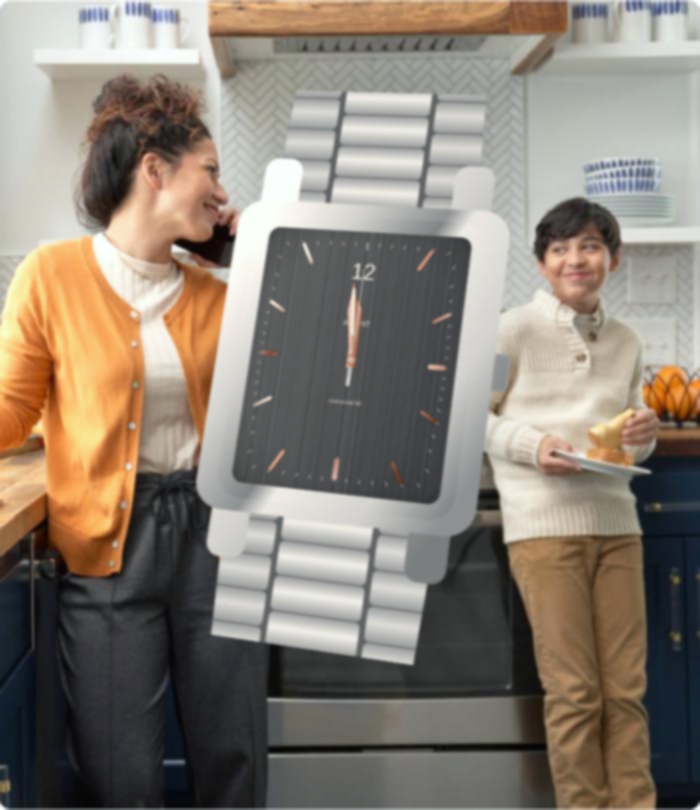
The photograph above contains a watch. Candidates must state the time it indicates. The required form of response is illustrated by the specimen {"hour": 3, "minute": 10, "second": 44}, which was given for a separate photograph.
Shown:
{"hour": 11, "minute": 59, "second": 0}
